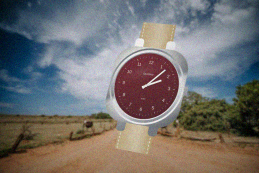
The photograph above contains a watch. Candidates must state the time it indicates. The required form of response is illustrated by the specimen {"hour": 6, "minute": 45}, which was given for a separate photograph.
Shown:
{"hour": 2, "minute": 7}
